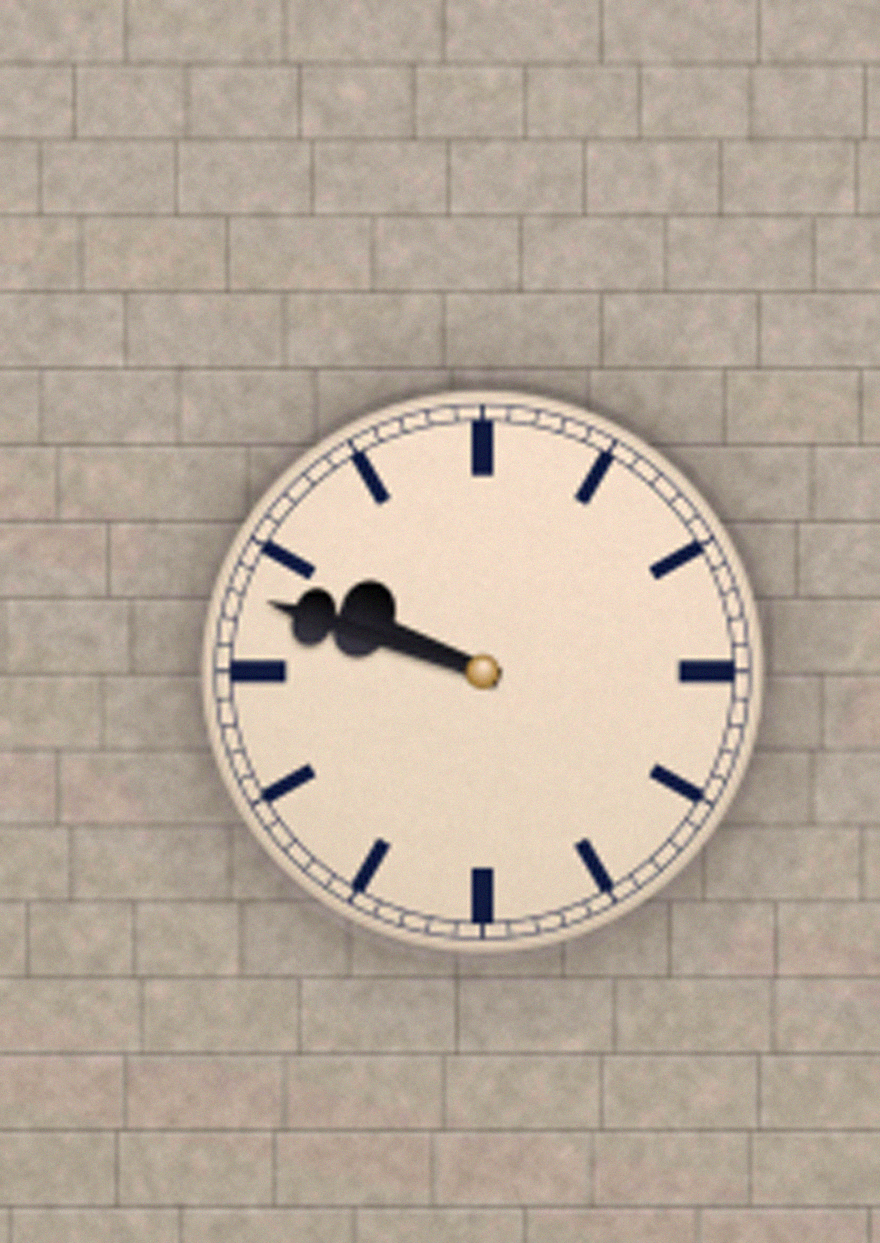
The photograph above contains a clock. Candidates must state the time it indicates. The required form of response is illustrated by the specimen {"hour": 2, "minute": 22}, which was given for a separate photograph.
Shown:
{"hour": 9, "minute": 48}
